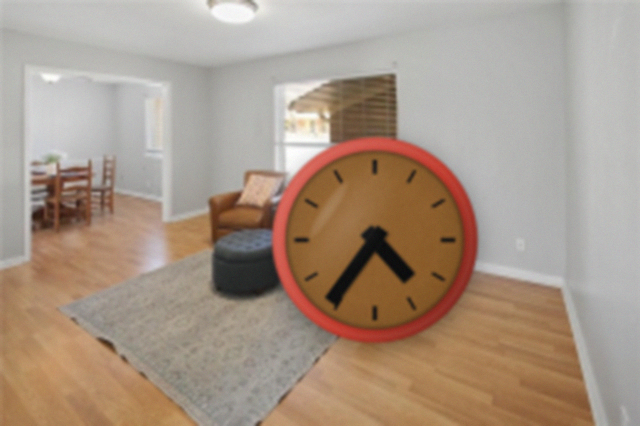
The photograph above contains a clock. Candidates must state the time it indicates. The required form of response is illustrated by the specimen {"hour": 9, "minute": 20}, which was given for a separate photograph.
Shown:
{"hour": 4, "minute": 36}
